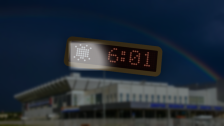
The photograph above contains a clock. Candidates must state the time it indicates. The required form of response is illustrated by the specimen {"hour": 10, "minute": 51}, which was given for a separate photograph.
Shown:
{"hour": 6, "minute": 1}
